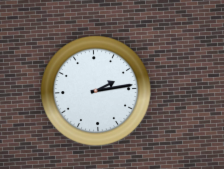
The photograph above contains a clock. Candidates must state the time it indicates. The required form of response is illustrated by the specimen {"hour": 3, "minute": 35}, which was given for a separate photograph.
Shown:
{"hour": 2, "minute": 14}
